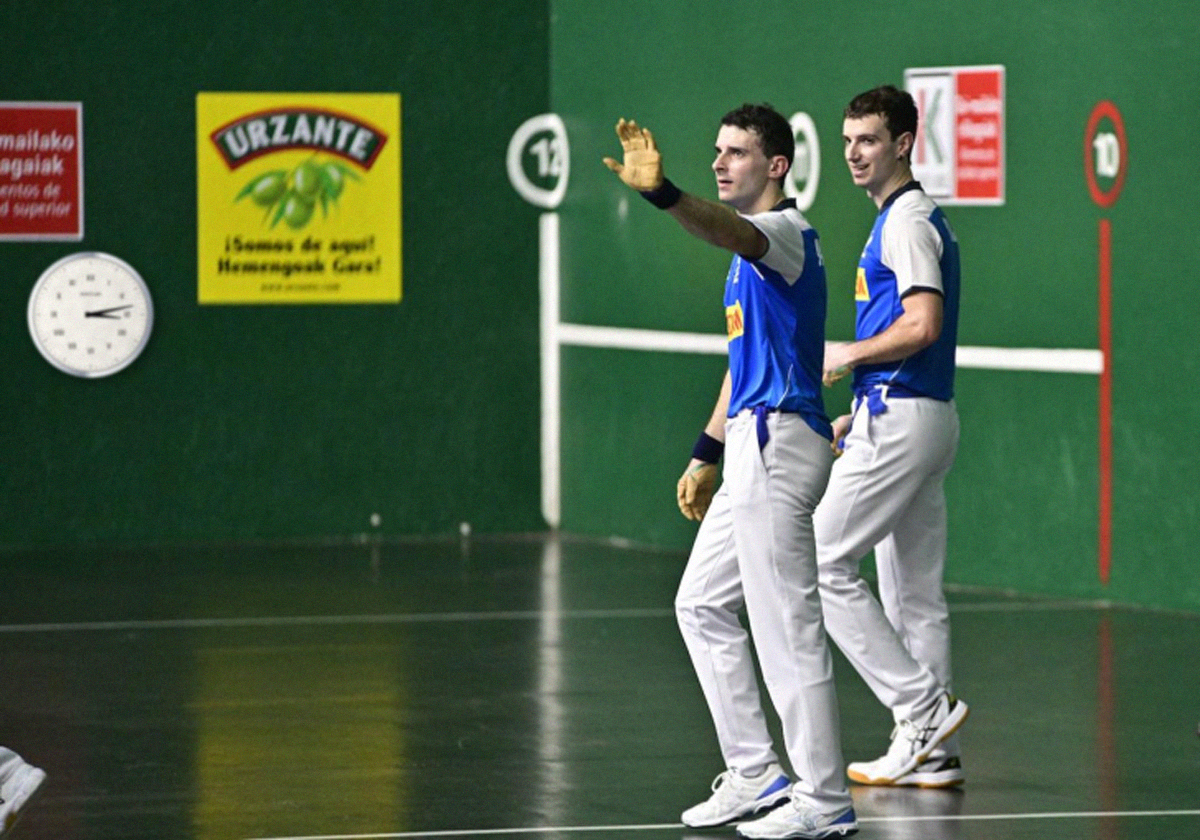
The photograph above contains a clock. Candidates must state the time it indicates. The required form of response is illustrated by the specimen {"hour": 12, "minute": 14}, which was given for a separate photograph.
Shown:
{"hour": 3, "minute": 13}
